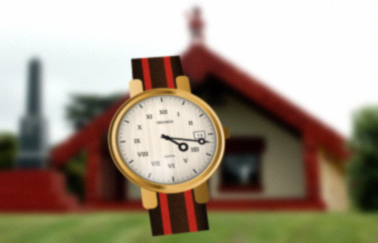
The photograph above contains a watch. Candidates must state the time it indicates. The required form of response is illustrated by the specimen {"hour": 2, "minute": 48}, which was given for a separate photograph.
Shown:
{"hour": 4, "minute": 17}
